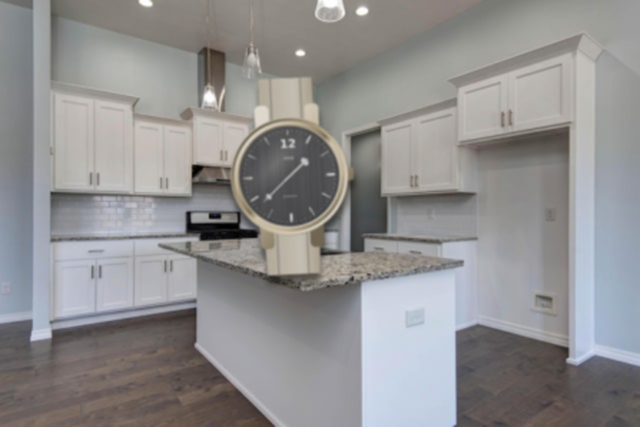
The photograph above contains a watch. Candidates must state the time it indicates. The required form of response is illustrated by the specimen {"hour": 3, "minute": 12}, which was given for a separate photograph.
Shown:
{"hour": 1, "minute": 38}
